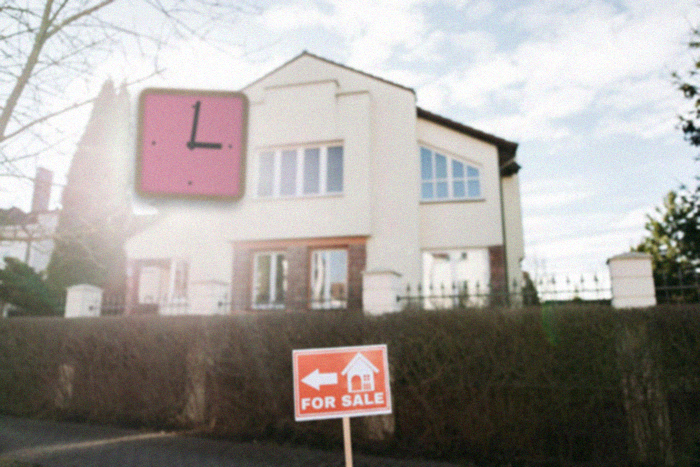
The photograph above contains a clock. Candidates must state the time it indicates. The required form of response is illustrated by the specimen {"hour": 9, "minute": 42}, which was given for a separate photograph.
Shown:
{"hour": 3, "minute": 1}
